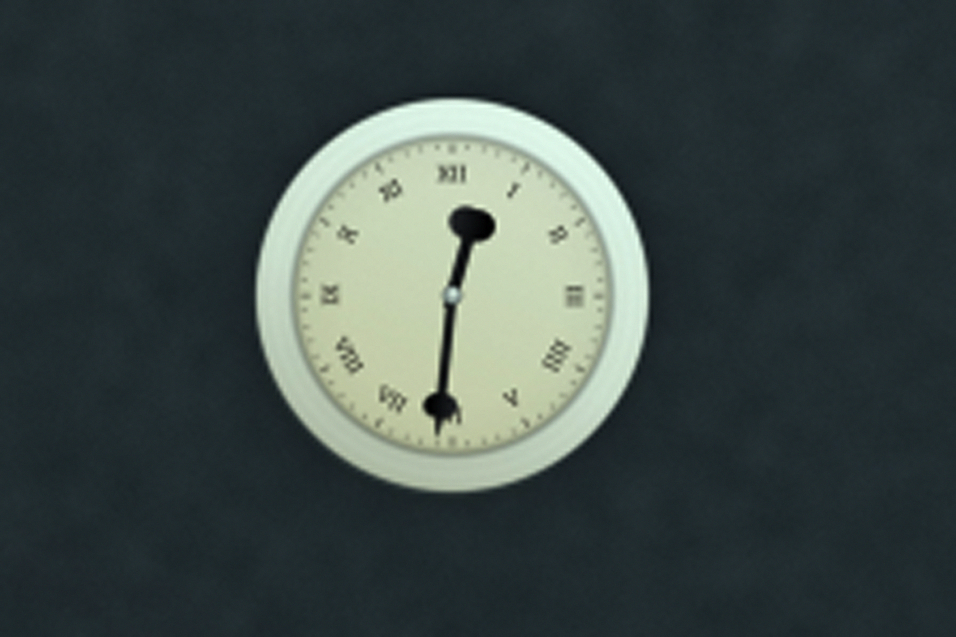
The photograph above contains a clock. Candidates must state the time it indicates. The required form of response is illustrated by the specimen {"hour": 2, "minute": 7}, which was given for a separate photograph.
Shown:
{"hour": 12, "minute": 31}
